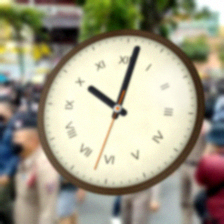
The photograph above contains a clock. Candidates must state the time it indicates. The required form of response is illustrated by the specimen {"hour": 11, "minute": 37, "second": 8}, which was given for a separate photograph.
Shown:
{"hour": 10, "minute": 1, "second": 32}
